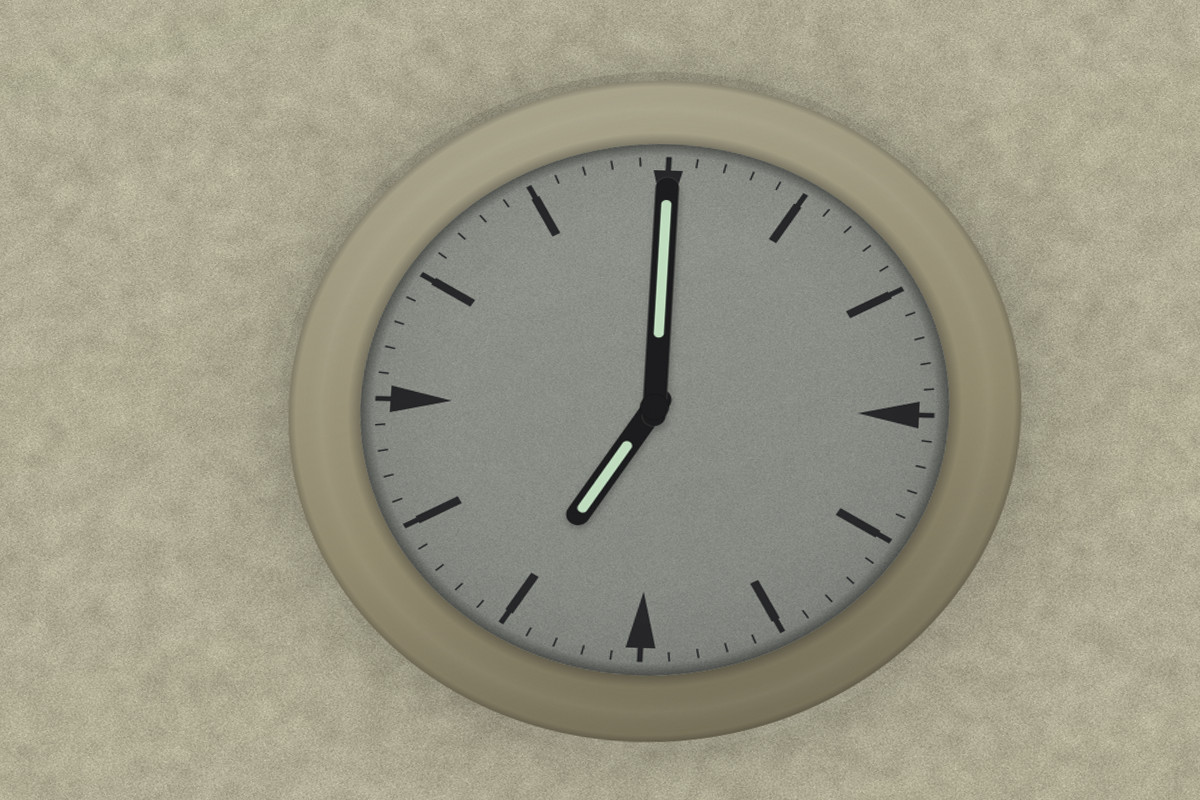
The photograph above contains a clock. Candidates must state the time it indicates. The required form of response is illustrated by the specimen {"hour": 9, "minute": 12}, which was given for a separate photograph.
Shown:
{"hour": 7, "minute": 0}
